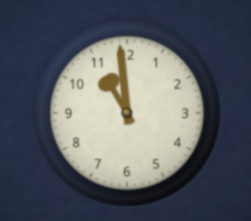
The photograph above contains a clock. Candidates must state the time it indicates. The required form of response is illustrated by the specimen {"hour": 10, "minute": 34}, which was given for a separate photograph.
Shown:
{"hour": 10, "minute": 59}
